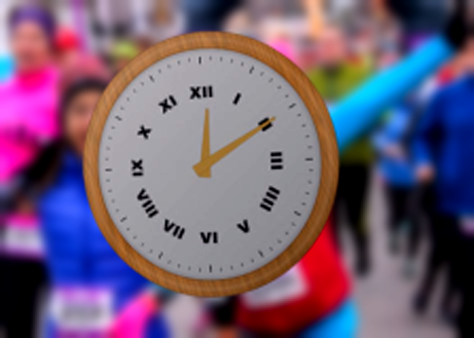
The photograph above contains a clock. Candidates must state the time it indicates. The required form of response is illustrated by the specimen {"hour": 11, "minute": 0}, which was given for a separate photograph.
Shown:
{"hour": 12, "minute": 10}
